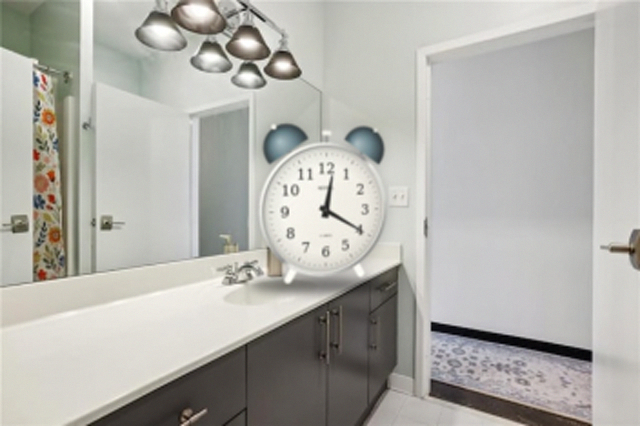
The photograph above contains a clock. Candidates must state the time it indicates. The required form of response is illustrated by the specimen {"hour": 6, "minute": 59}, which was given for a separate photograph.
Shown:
{"hour": 12, "minute": 20}
